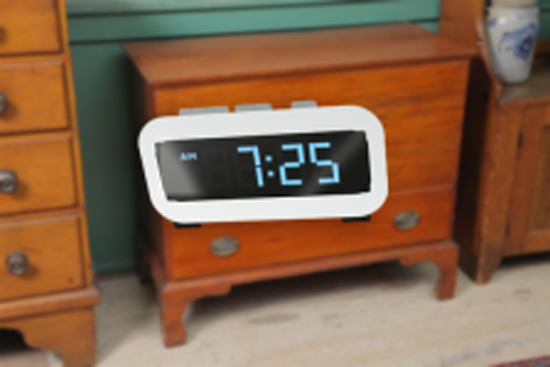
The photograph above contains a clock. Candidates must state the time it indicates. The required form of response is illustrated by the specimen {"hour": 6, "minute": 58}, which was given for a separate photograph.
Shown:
{"hour": 7, "minute": 25}
